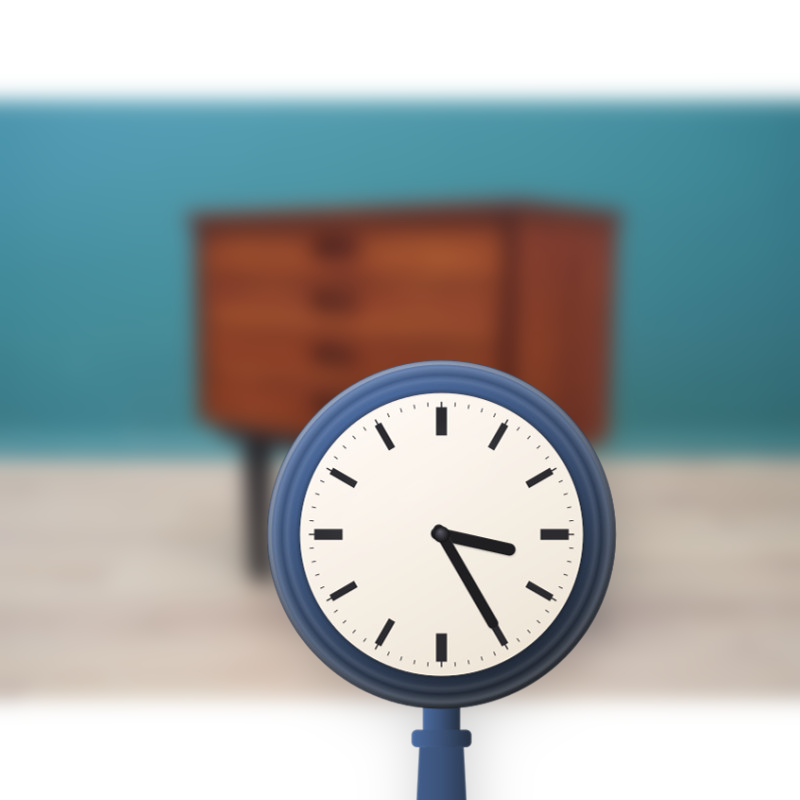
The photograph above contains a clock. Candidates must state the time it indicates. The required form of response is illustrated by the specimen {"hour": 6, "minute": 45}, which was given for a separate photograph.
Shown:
{"hour": 3, "minute": 25}
